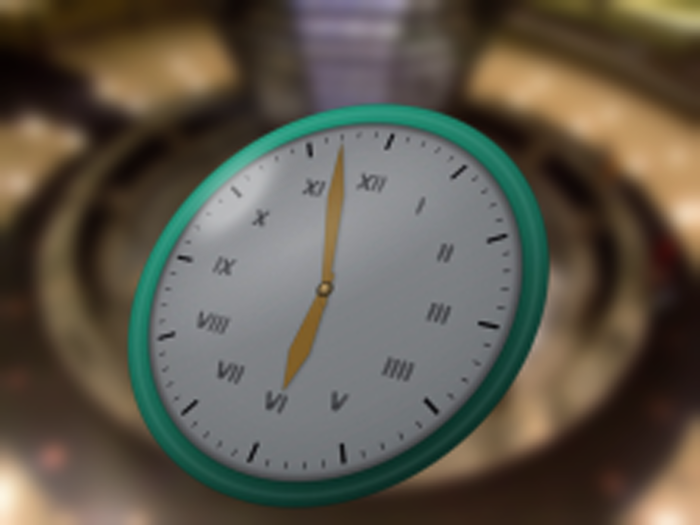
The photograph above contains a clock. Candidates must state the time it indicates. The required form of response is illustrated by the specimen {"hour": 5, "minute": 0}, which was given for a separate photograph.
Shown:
{"hour": 5, "minute": 57}
